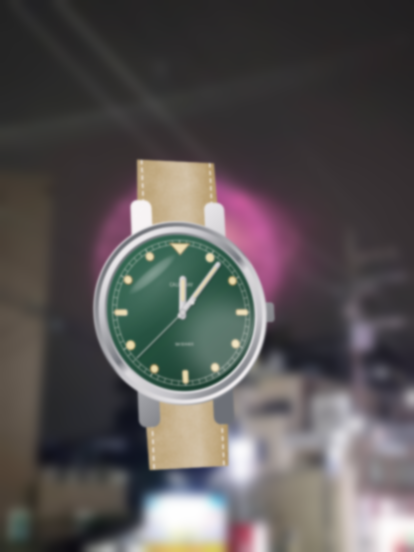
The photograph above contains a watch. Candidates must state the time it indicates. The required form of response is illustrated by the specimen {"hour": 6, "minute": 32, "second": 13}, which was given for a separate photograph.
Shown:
{"hour": 12, "minute": 6, "second": 38}
